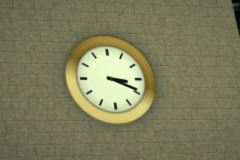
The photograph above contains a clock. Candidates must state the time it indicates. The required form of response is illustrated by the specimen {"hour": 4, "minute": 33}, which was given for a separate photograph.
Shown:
{"hour": 3, "minute": 19}
